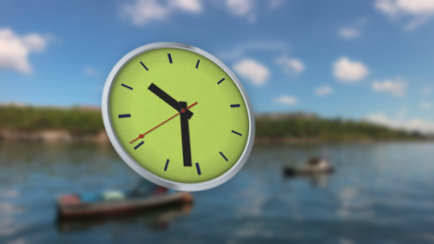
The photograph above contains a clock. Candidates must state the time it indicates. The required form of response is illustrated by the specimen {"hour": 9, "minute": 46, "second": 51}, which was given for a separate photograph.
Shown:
{"hour": 10, "minute": 31, "second": 41}
